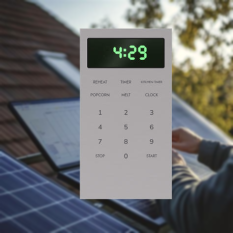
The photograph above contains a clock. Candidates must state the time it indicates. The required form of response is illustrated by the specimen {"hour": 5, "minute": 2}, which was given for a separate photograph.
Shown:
{"hour": 4, "minute": 29}
